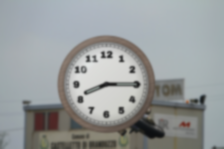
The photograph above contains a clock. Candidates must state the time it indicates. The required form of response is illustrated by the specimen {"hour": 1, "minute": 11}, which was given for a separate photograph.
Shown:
{"hour": 8, "minute": 15}
